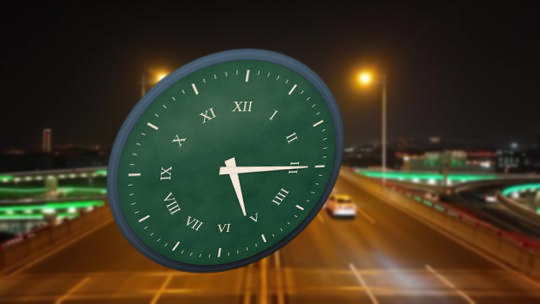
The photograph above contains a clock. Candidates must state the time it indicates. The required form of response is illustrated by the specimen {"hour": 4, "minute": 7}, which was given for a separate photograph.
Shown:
{"hour": 5, "minute": 15}
